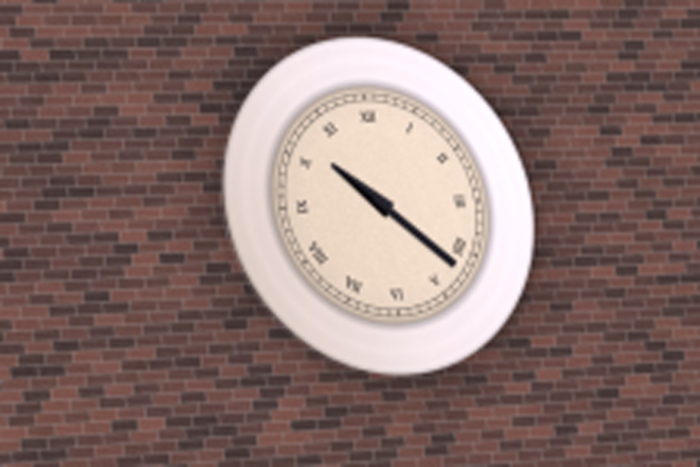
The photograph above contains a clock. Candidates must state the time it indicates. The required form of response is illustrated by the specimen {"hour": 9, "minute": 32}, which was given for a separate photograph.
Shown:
{"hour": 10, "minute": 22}
